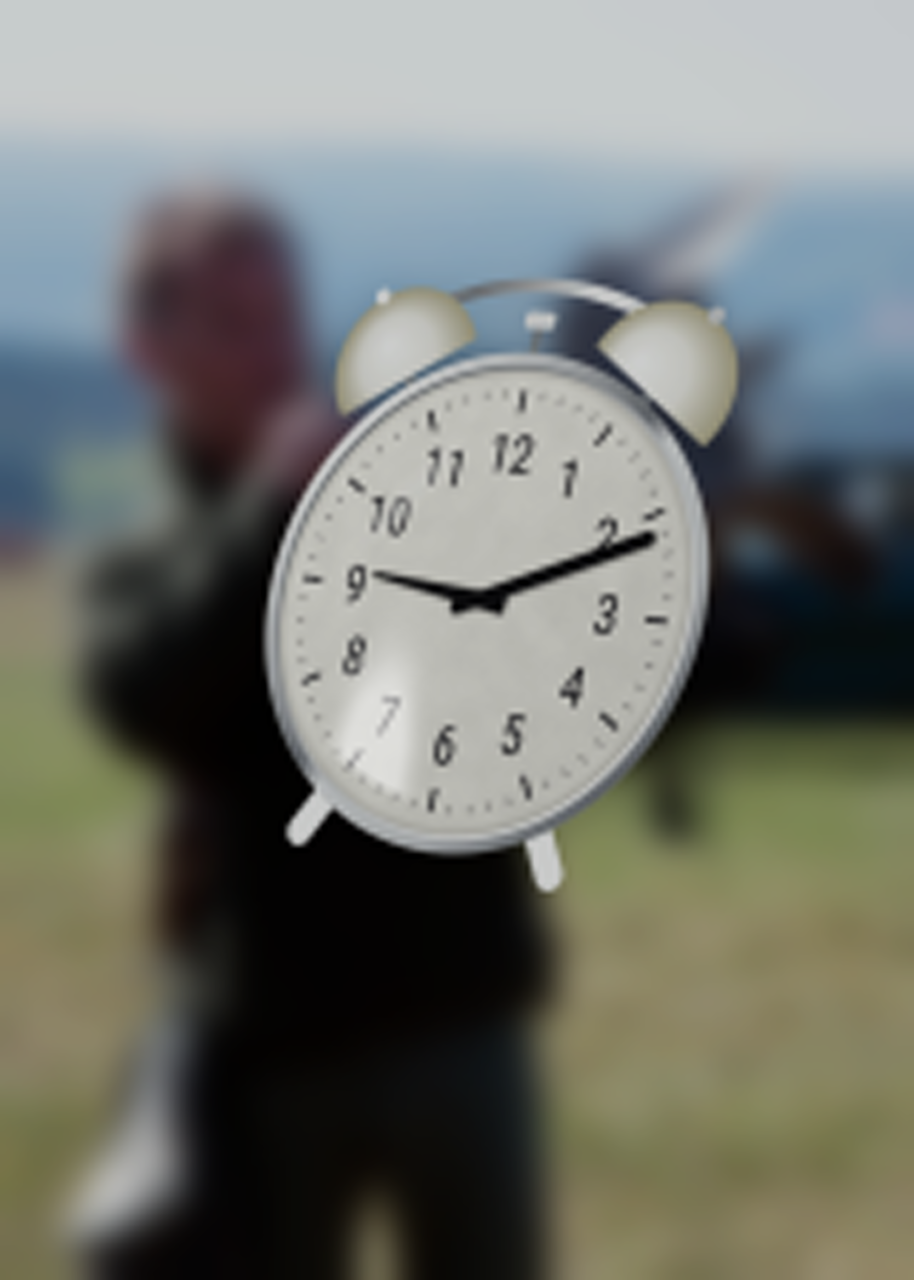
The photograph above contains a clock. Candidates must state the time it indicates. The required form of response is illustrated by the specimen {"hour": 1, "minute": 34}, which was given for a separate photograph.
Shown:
{"hour": 9, "minute": 11}
